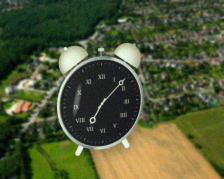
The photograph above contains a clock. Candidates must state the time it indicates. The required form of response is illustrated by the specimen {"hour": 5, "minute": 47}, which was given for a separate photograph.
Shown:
{"hour": 7, "minute": 8}
